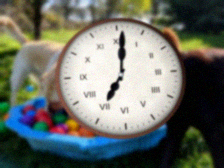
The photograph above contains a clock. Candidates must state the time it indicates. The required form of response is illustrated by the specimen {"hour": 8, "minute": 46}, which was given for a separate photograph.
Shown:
{"hour": 7, "minute": 1}
